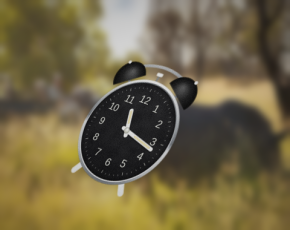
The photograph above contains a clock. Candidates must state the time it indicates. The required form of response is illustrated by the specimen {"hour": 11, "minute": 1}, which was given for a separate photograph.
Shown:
{"hour": 11, "minute": 17}
